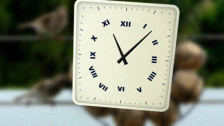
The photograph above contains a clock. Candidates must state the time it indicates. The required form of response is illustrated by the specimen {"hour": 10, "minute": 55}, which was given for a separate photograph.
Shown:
{"hour": 11, "minute": 7}
